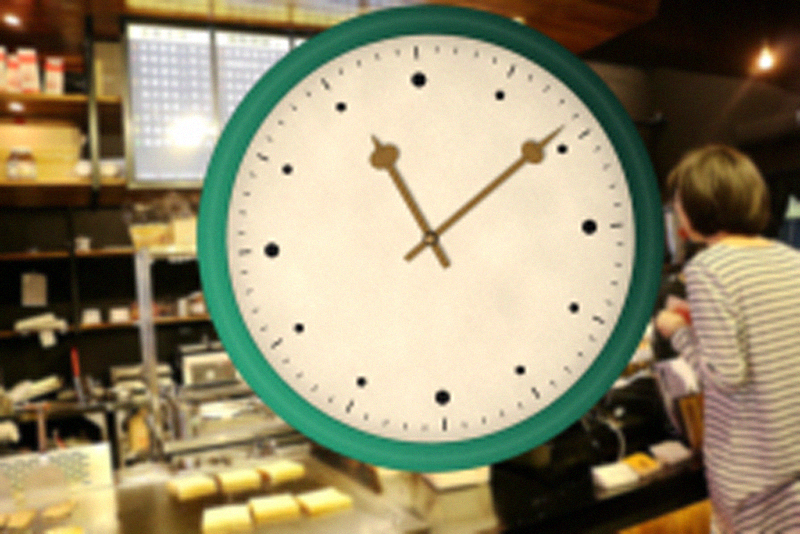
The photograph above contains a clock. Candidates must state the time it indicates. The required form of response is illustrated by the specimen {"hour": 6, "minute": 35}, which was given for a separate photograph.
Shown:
{"hour": 11, "minute": 9}
